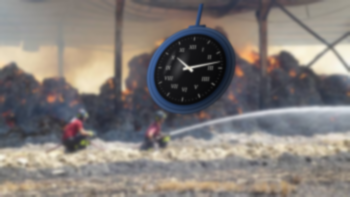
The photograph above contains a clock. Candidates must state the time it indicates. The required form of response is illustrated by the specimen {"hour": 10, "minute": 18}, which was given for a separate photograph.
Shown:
{"hour": 10, "minute": 13}
